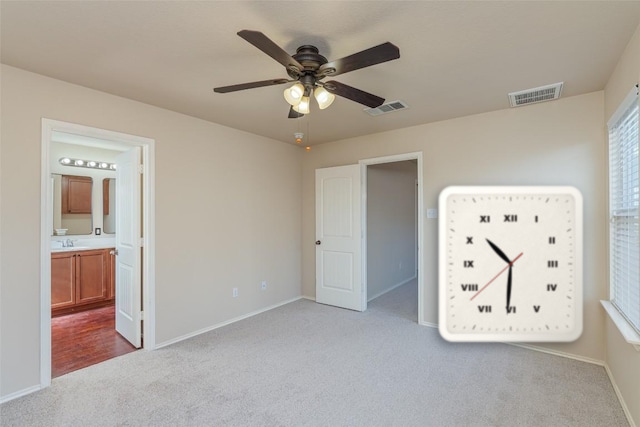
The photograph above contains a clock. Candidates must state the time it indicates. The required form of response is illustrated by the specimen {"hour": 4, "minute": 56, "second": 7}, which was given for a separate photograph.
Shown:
{"hour": 10, "minute": 30, "second": 38}
